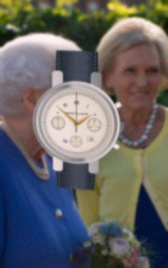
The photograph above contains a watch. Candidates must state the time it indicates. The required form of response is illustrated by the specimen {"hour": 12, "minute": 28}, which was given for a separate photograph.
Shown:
{"hour": 1, "minute": 52}
